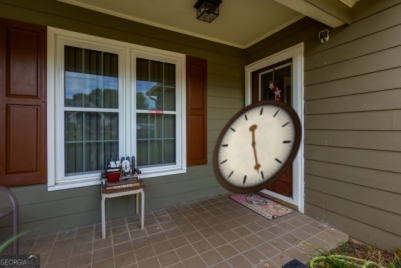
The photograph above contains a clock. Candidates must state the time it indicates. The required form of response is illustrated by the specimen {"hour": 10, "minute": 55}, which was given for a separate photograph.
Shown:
{"hour": 11, "minute": 26}
